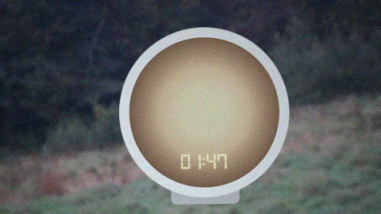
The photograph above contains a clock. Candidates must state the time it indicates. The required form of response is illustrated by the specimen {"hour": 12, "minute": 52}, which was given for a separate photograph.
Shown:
{"hour": 1, "minute": 47}
